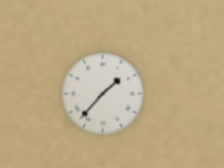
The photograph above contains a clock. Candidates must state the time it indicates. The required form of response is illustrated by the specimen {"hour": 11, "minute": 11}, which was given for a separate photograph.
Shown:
{"hour": 1, "minute": 37}
